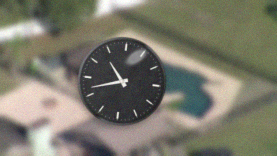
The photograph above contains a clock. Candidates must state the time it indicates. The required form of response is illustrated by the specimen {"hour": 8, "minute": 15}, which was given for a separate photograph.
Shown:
{"hour": 10, "minute": 42}
